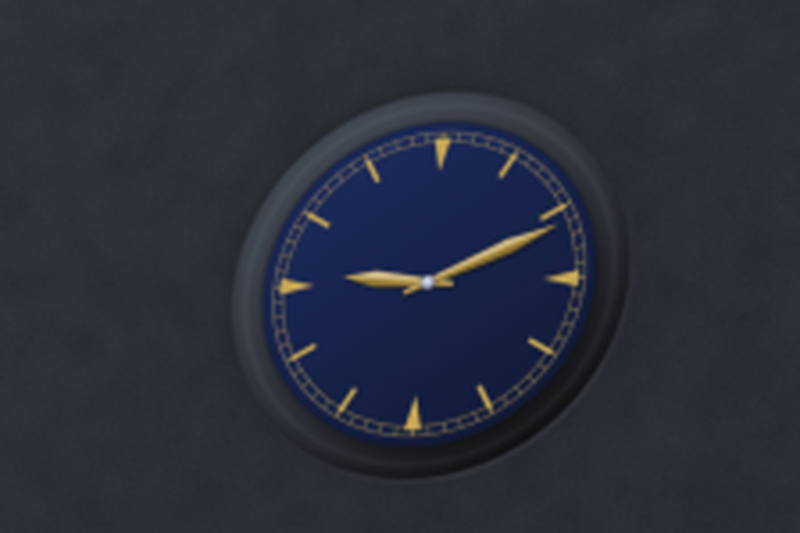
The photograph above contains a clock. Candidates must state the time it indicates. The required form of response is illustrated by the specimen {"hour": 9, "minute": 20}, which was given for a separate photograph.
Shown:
{"hour": 9, "minute": 11}
